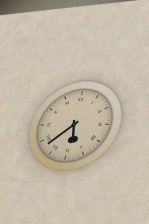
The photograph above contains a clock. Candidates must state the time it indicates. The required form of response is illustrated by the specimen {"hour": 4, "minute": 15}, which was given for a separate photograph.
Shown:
{"hour": 5, "minute": 38}
